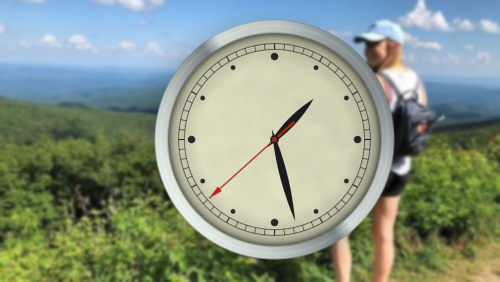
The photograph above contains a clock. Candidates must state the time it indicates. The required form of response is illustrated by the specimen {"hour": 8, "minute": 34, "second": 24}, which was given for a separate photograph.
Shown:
{"hour": 1, "minute": 27, "second": 38}
